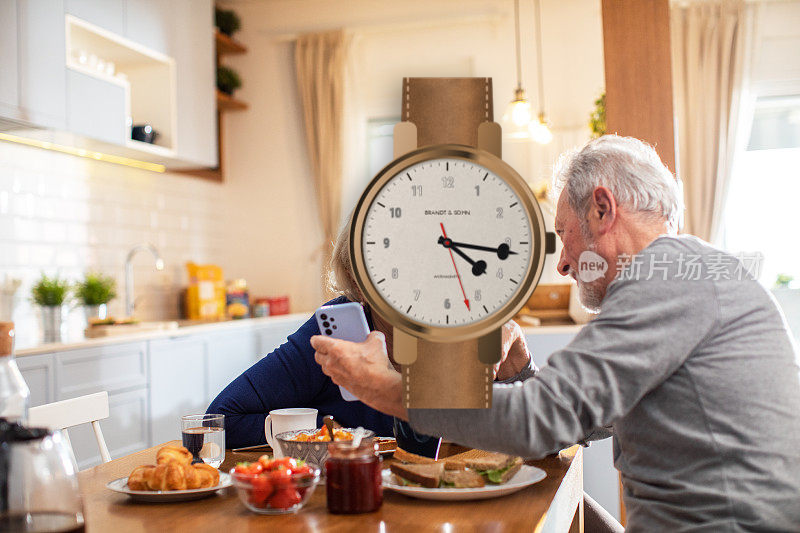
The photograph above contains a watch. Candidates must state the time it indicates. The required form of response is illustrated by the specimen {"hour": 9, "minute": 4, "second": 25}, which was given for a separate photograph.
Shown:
{"hour": 4, "minute": 16, "second": 27}
